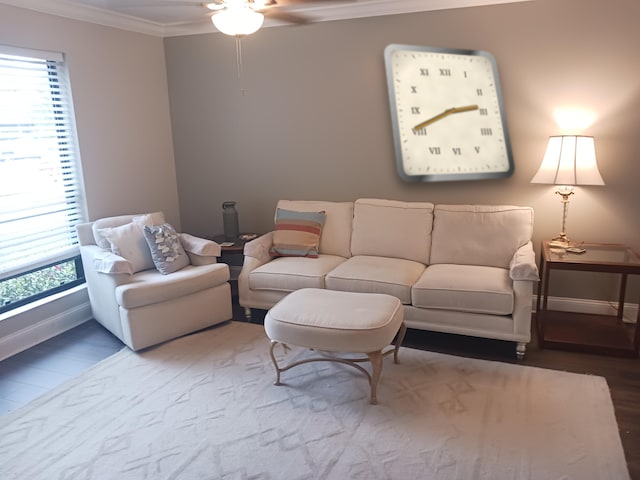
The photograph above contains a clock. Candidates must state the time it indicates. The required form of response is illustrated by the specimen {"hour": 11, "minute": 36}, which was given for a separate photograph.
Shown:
{"hour": 2, "minute": 41}
